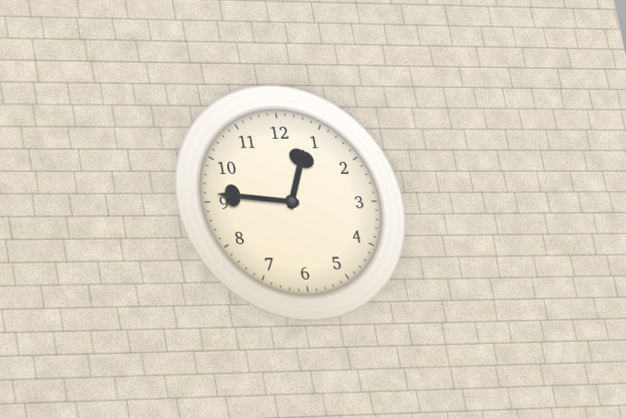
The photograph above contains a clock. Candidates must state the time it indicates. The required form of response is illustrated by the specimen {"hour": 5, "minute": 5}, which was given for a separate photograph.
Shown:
{"hour": 12, "minute": 46}
